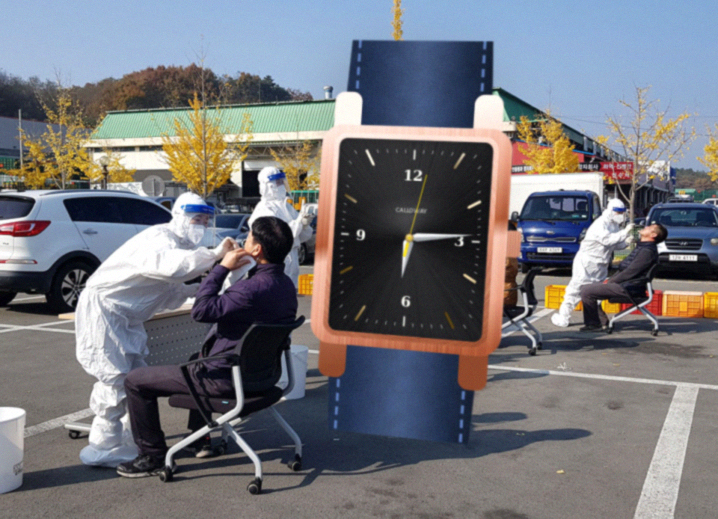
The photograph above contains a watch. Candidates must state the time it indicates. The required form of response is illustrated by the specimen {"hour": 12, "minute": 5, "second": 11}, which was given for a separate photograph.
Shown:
{"hour": 6, "minute": 14, "second": 2}
